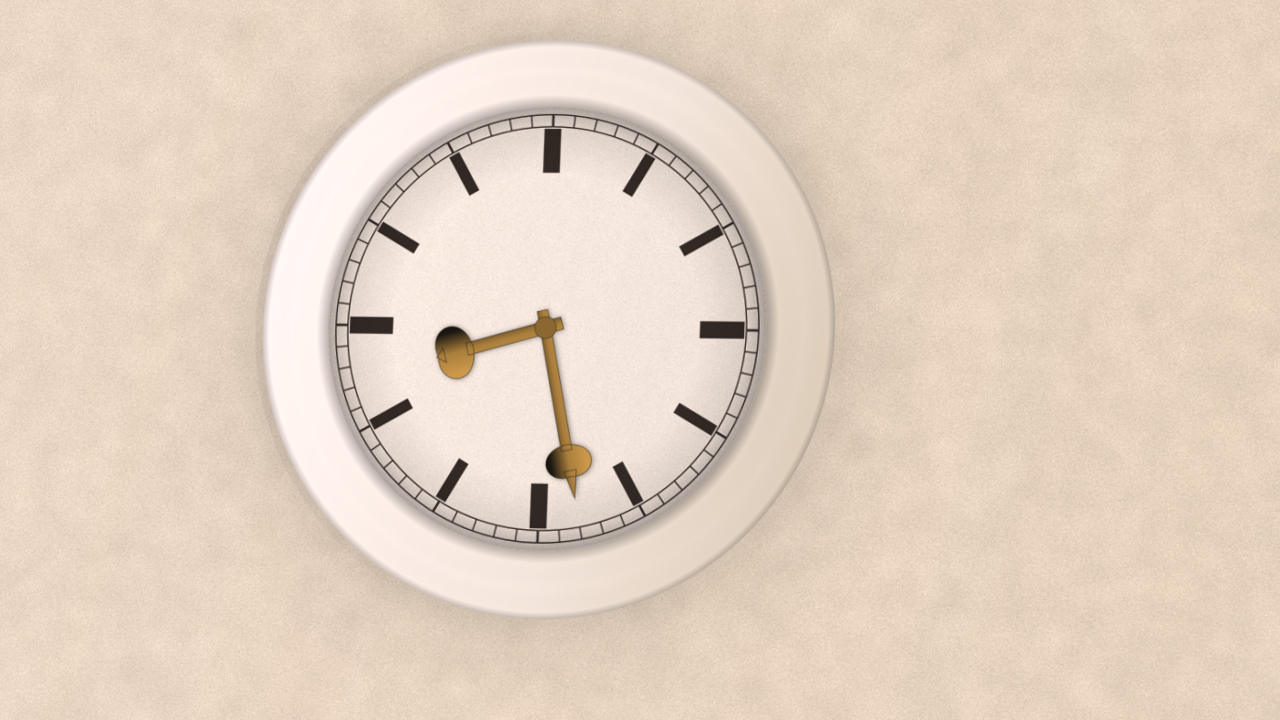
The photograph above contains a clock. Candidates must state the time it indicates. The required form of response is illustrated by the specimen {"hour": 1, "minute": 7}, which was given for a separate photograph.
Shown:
{"hour": 8, "minute": 28}
